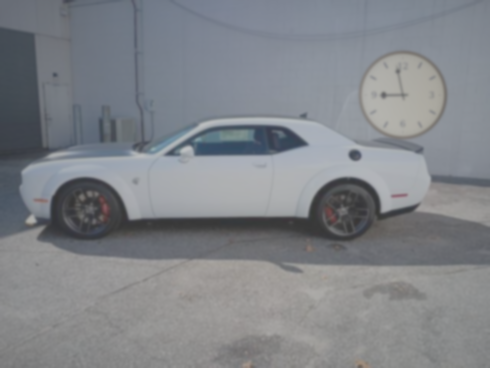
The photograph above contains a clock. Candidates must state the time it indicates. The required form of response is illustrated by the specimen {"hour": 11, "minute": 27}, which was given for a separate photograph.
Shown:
{"hour": 8, "minute": 58}
